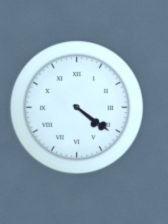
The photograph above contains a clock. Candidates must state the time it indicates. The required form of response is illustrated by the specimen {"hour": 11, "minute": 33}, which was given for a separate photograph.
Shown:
{"hour": 4, "minute": 21}
